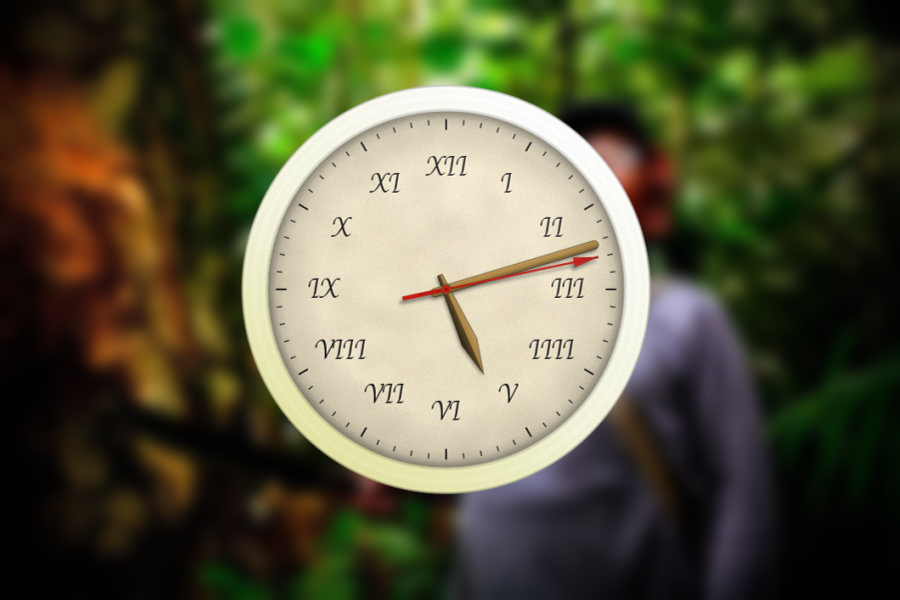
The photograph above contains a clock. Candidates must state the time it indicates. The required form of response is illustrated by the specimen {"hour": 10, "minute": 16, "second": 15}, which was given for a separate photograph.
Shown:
{"hour": 5, "minute": 12, "second": 13}
